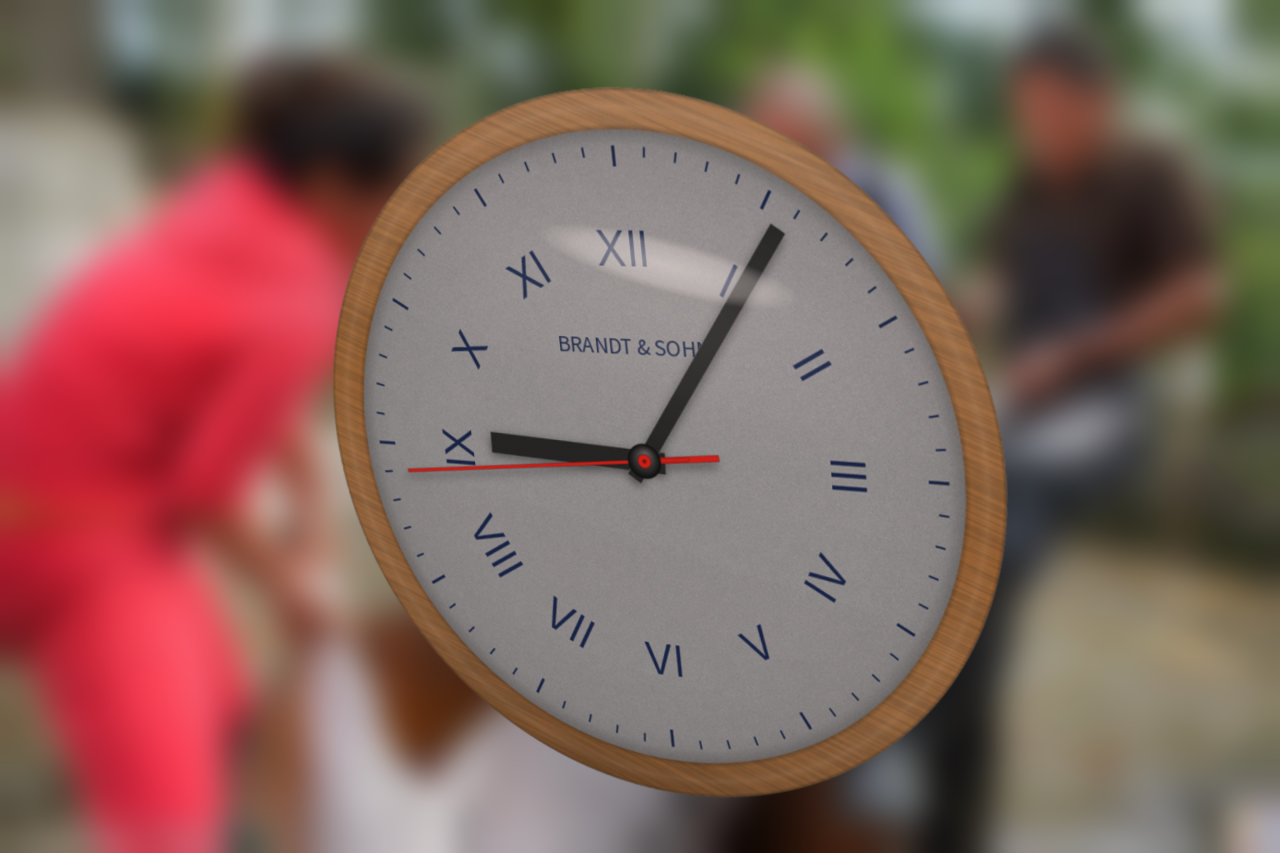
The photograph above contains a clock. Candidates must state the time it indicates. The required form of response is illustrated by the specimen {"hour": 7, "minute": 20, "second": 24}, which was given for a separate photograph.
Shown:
{"hour": 9, "minute": 5, "second": 44}
